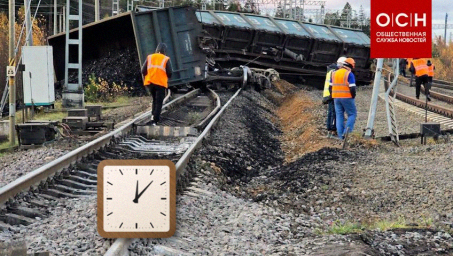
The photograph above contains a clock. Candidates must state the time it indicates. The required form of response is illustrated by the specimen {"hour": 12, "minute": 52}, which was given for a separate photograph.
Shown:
{"hour": 12, "minute": 7}
